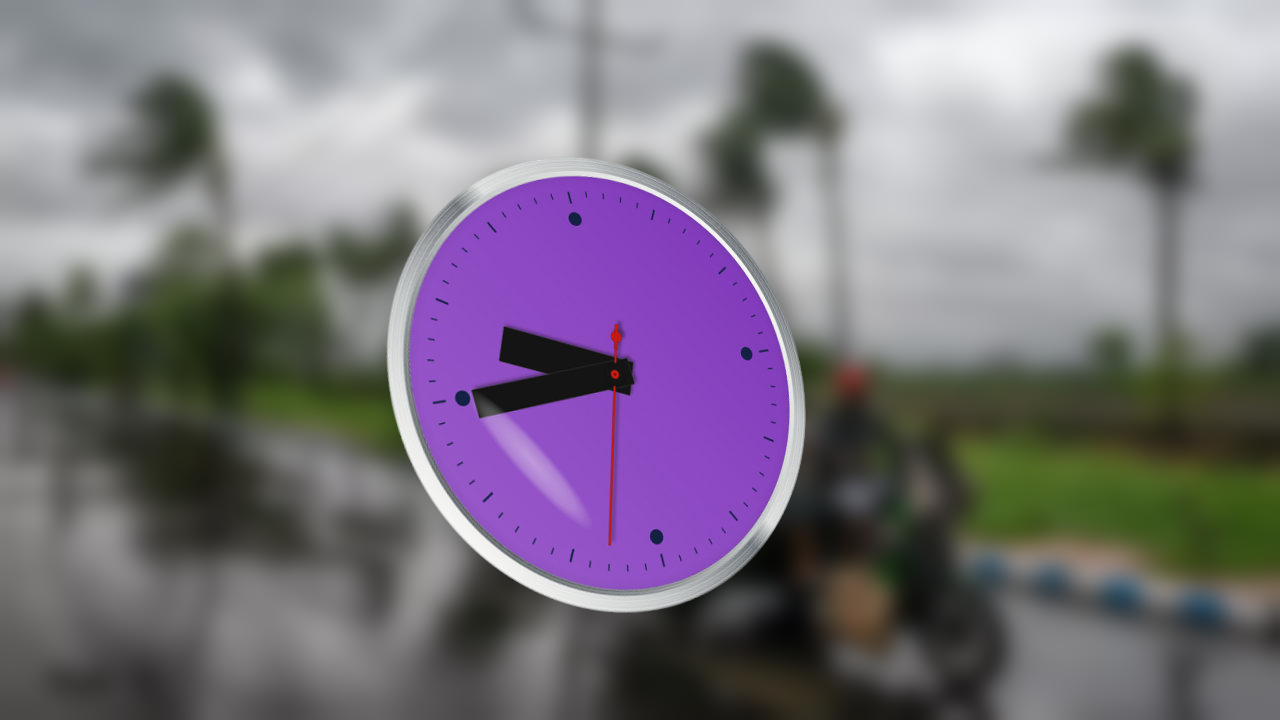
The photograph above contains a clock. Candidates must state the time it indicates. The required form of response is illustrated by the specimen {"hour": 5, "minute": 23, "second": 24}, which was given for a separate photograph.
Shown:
{"hour": 9, "minute": 44, "second": 33}
